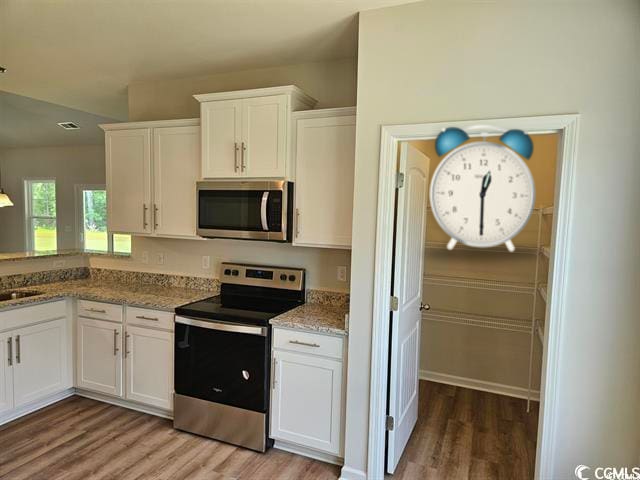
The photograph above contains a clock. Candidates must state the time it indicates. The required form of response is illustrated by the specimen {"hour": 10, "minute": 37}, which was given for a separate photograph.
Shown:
{"hour": 12, "minute": 30}
